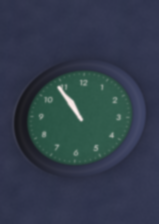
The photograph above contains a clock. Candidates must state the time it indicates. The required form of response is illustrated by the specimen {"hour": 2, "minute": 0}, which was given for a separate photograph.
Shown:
{"hour": 10, "minute": 54}
